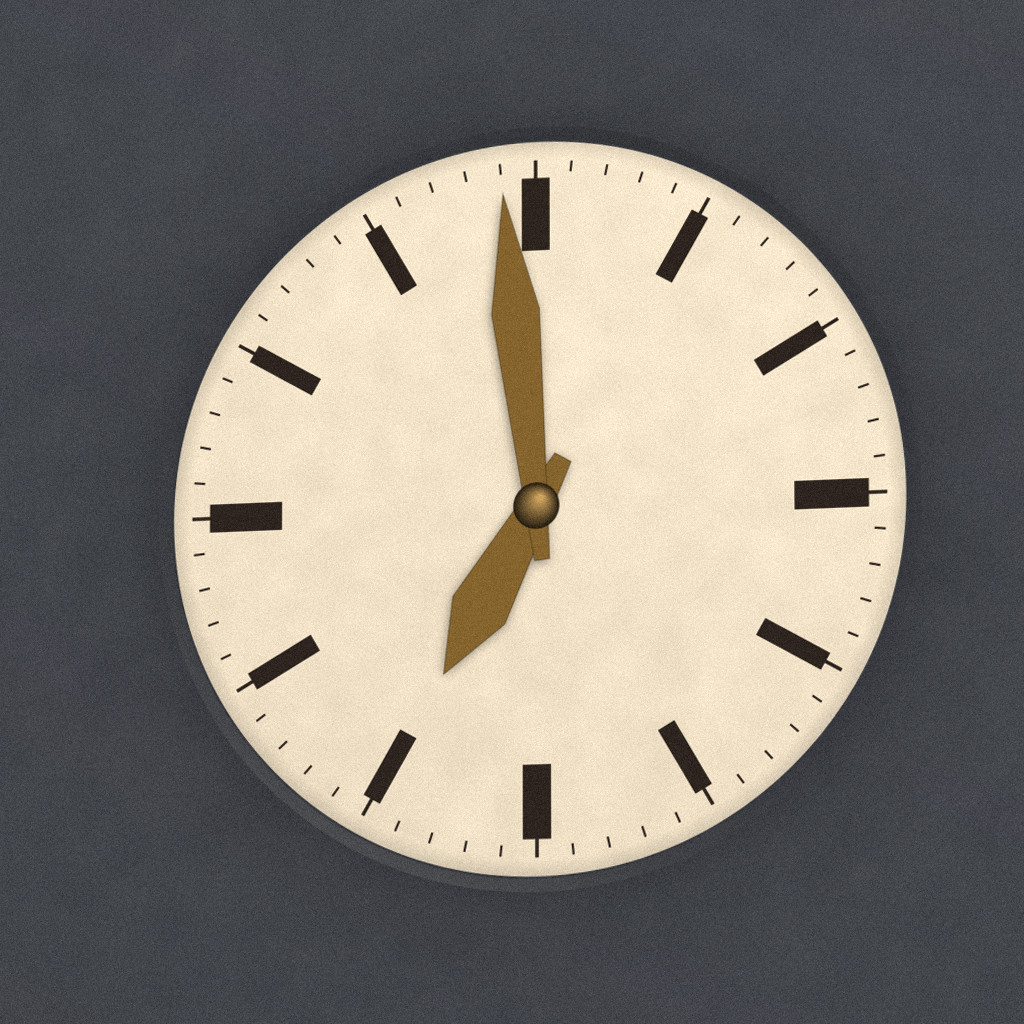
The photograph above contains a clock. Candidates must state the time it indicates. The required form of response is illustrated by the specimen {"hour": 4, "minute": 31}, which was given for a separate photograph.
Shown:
{"hour": 6, "minute": 59}
